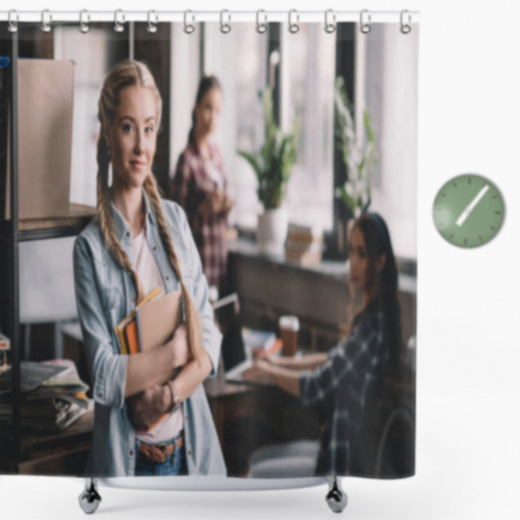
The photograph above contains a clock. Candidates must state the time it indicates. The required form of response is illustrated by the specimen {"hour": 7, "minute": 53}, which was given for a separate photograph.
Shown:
{"hour": 7, "minute": 6}
